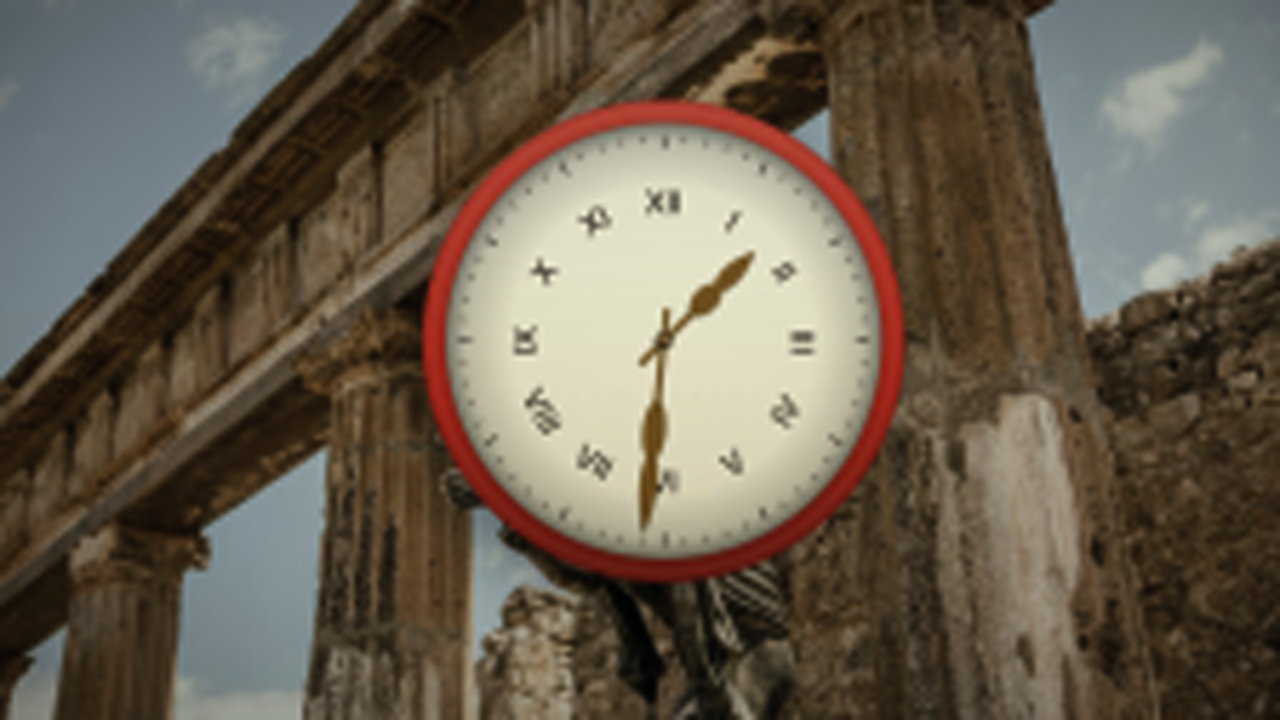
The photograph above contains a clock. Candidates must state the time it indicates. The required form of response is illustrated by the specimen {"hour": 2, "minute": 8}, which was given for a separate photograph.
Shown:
{"hour": 1, "minute": 31}
